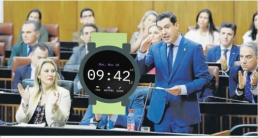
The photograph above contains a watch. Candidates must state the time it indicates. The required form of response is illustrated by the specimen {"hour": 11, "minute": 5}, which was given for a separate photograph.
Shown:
{"hour": 9, "minute": 42}
